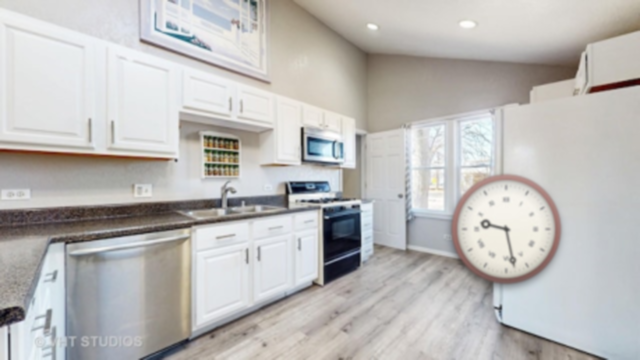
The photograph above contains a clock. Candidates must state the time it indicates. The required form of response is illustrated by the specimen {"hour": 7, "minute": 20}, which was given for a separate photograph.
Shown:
{"hour": 9, "minute": 28}
